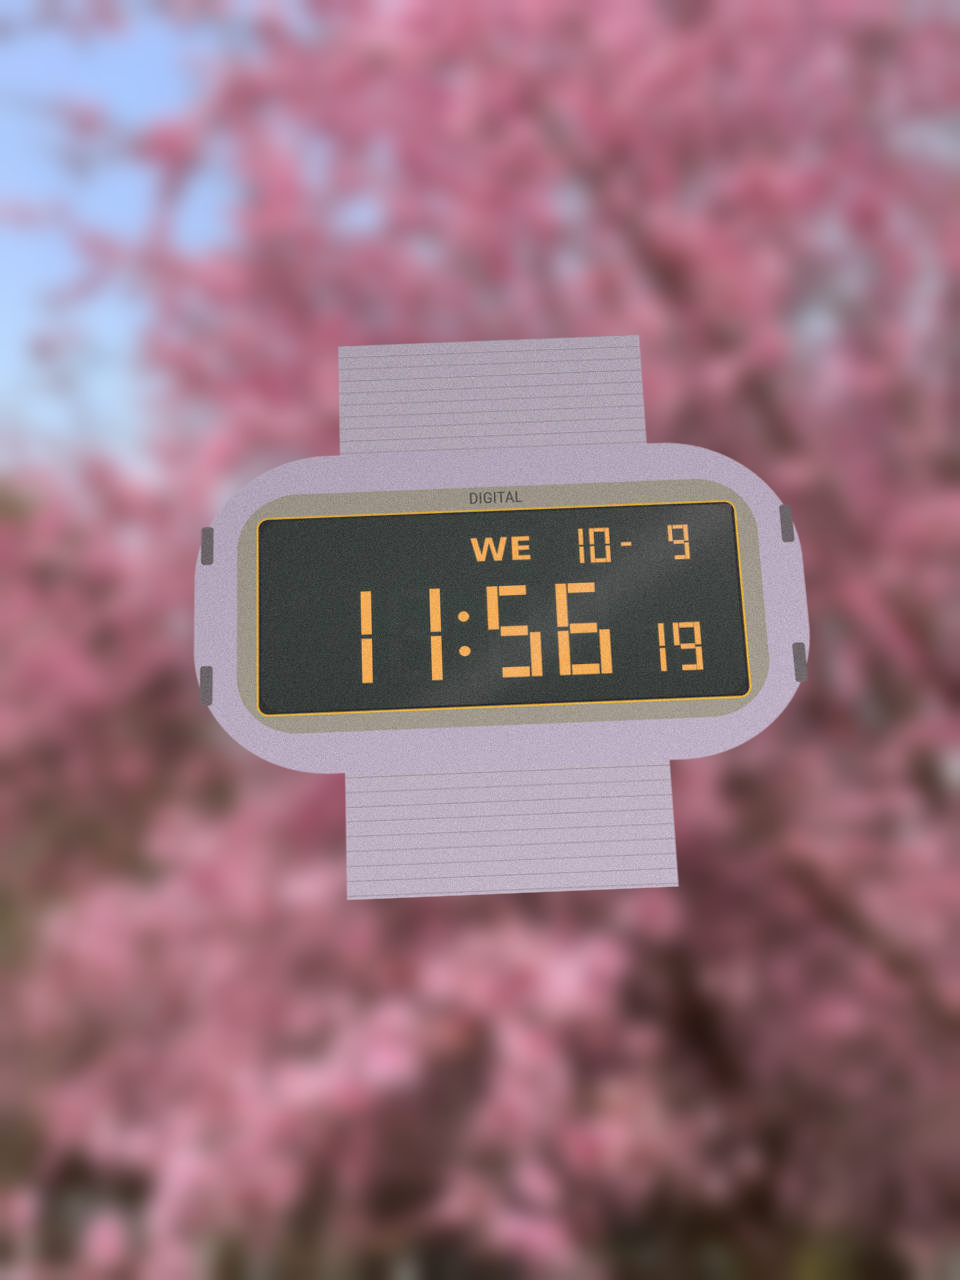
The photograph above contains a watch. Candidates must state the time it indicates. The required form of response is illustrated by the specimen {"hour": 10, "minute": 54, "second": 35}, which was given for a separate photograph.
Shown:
{"hour": 11, "minute": 56, "second": 19}
